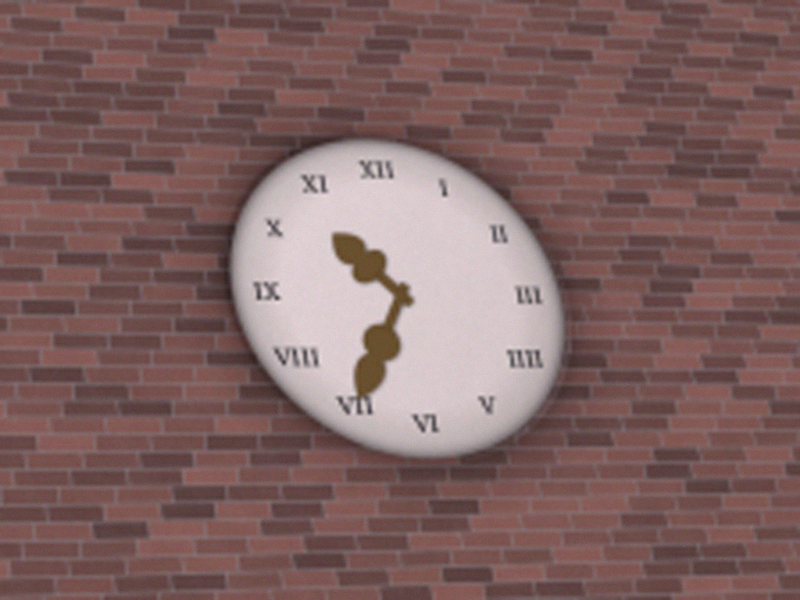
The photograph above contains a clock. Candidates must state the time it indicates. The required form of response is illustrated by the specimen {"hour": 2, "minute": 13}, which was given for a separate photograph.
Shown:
{"hour": 10, "minute": 35}
